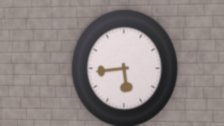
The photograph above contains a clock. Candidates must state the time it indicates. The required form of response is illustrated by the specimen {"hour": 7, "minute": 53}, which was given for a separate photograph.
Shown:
{"hour": 5, "minute": 44}
